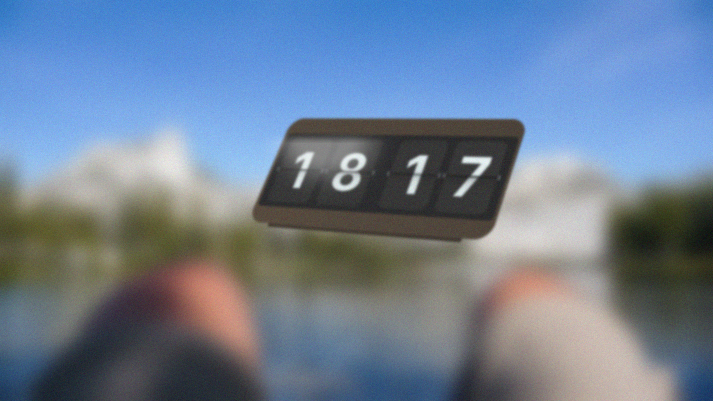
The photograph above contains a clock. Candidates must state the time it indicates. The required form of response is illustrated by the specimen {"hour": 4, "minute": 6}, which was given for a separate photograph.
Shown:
{"hour": 18, "minute": 17}
